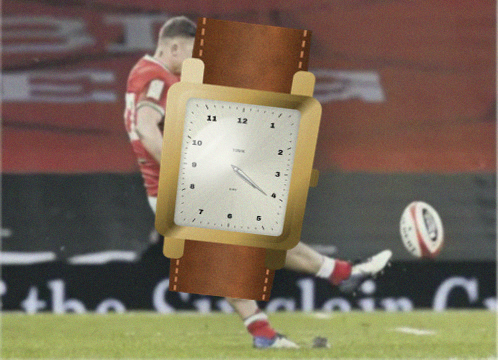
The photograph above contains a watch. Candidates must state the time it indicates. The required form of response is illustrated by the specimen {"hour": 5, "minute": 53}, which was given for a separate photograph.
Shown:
{"hour": 4, "minute": 21}
